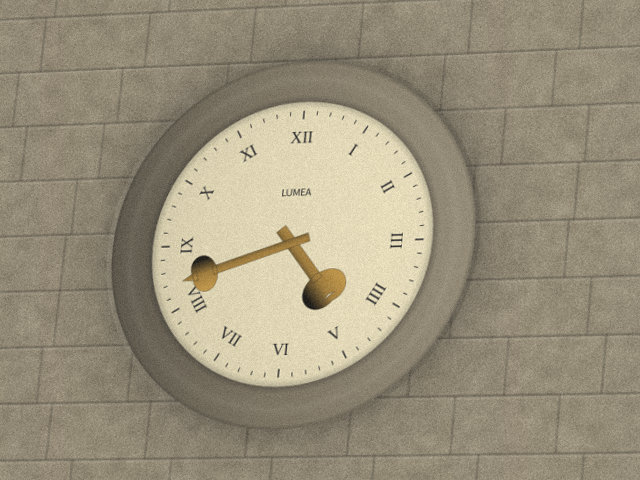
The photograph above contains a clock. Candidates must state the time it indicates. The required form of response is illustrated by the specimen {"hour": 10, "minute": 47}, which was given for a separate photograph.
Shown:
{"hour": 4, "minute": 42}
